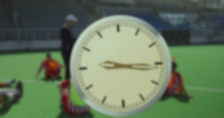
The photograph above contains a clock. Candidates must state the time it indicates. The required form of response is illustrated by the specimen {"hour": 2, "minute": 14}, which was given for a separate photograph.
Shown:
{"hour": 9, "minute": 16}
